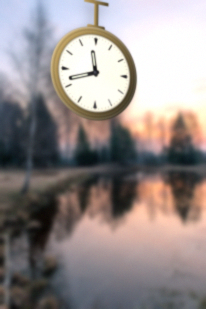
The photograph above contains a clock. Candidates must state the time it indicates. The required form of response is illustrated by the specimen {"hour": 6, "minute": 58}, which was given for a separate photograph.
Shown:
{"hour": 11, "minute": 42}
